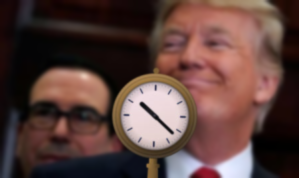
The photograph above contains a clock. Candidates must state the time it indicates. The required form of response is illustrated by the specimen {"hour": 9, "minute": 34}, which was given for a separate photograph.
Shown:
{"hour": 10, "minute": 22}
